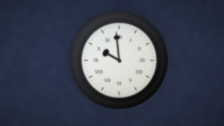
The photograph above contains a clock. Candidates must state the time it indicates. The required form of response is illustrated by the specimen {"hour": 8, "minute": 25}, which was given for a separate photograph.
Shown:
{"hour": 9, "minute": 59}
